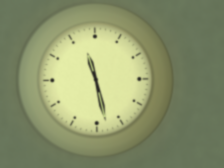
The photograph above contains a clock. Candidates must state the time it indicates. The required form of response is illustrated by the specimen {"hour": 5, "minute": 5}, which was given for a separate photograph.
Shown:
{"hour": 11, "minute": 28}
